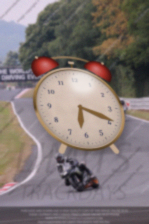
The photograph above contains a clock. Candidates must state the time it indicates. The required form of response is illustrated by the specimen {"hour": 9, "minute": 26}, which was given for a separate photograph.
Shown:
{"hour": 6, "minute": 19}
